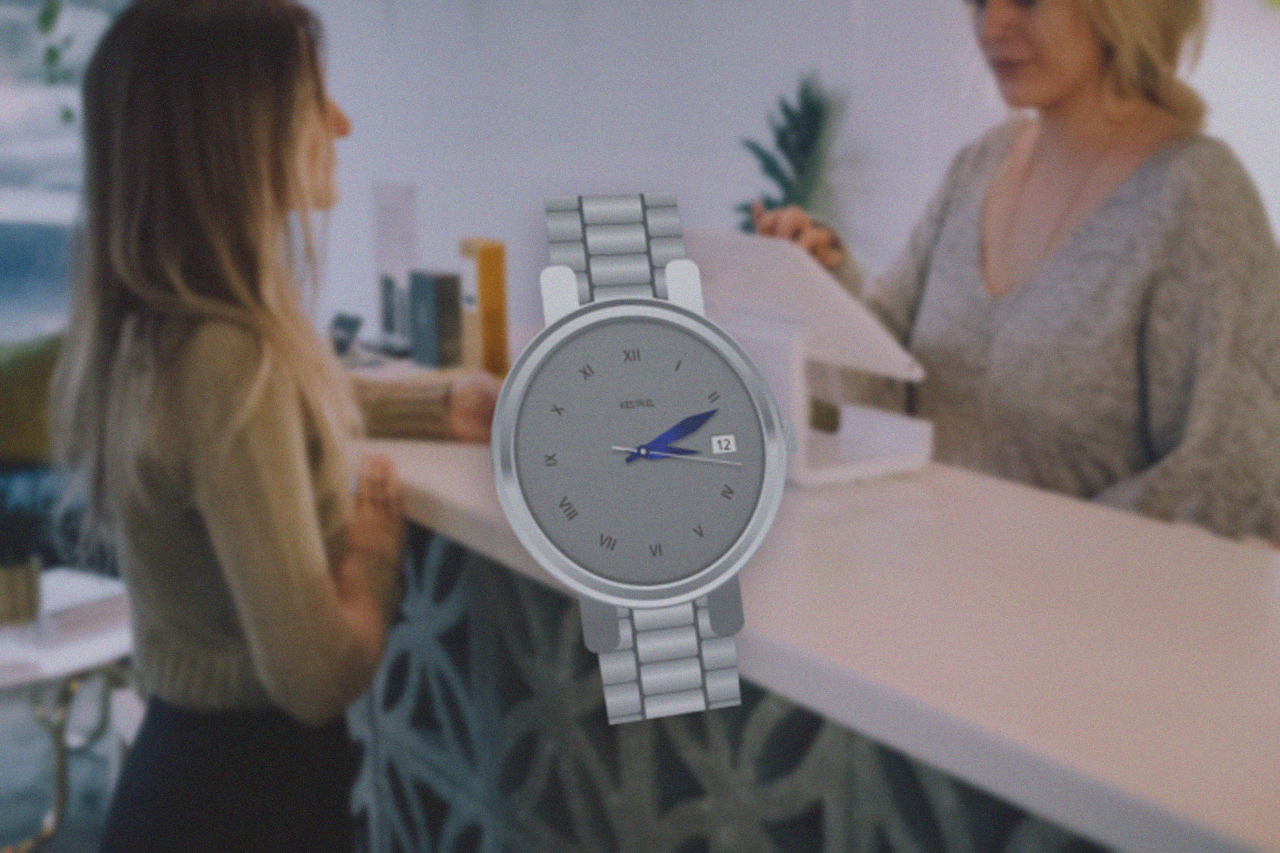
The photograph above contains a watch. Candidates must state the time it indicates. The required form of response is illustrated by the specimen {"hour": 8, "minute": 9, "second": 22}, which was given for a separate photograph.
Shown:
{"hour": 3, "minute": 11, "second": 17}
